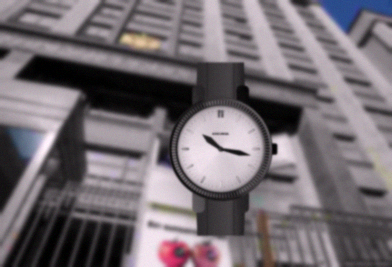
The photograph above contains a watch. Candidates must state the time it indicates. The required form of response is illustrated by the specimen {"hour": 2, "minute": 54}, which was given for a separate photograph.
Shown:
{"hour": 10, "minute": 17}
